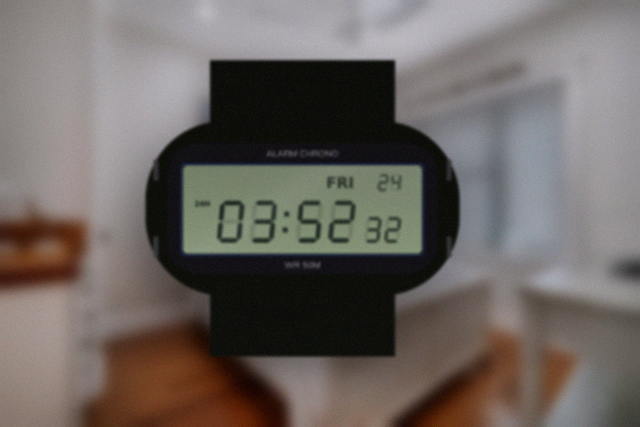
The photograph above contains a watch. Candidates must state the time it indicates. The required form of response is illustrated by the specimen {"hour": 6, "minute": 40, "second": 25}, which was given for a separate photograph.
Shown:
{"hour": 3, "minute": 52, "second": 32}
